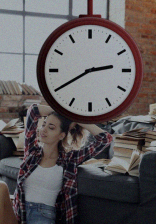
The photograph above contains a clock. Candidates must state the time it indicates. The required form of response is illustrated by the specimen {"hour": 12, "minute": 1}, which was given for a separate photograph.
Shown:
{"hour": 2, "minute": 40}
